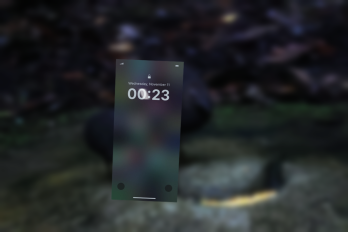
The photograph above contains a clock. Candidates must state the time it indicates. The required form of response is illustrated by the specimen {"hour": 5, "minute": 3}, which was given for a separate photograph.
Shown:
{"hour": 0, "minute": 23}
